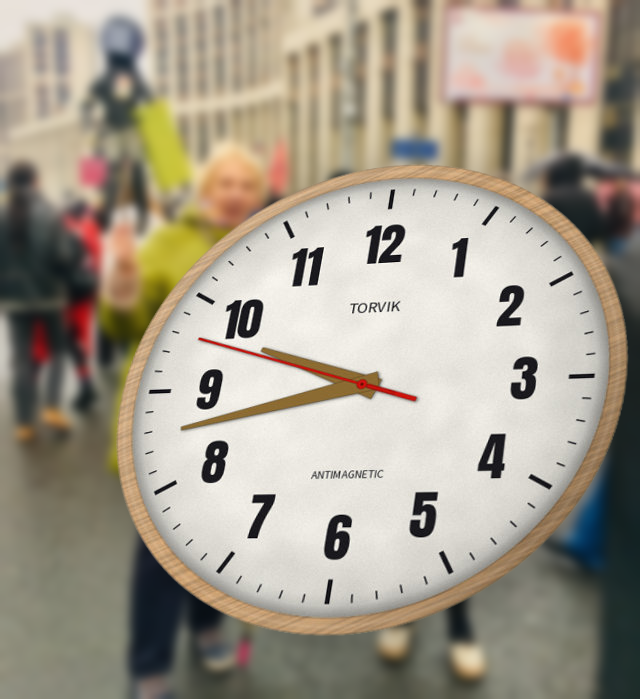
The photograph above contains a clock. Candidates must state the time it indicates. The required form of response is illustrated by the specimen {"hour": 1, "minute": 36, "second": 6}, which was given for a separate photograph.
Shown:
{"hour": 9, "minute": 42, "second": 48}
